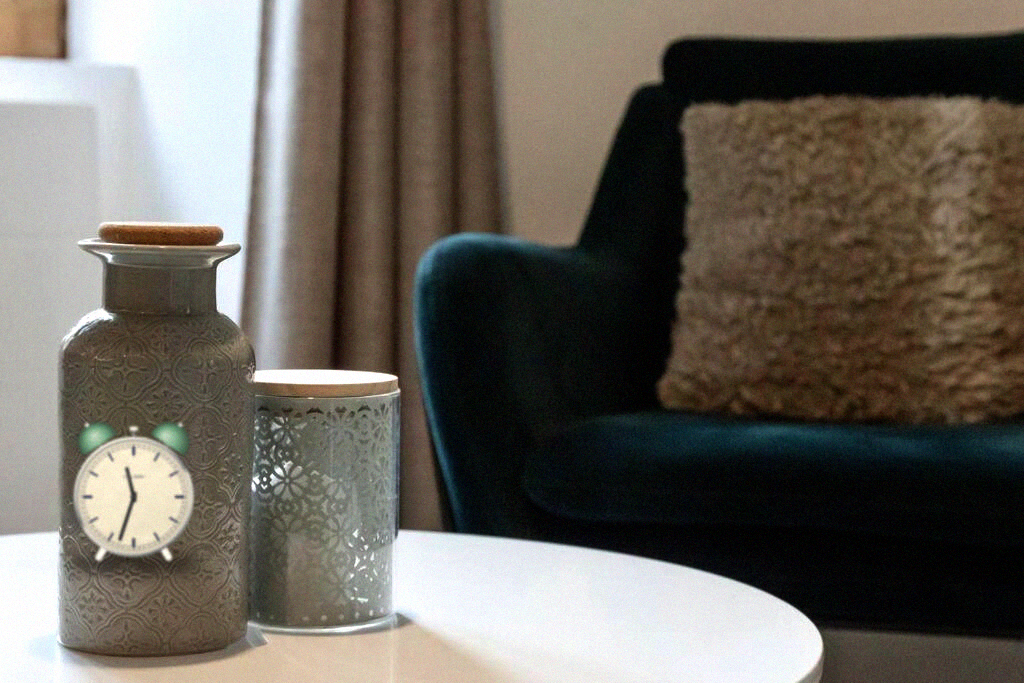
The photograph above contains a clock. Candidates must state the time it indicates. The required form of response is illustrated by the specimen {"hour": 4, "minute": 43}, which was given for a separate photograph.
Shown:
{"hour": 11, "minute": 33}
